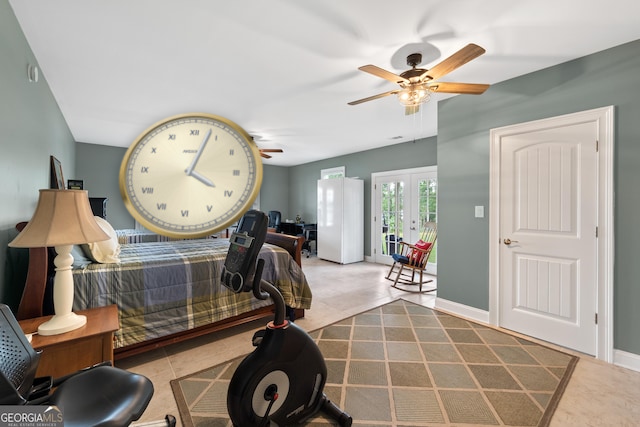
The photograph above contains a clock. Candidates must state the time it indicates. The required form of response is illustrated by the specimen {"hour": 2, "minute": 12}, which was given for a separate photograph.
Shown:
{"hour": 4, "minute": 3}
